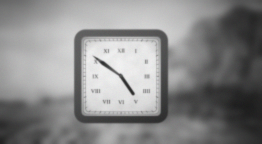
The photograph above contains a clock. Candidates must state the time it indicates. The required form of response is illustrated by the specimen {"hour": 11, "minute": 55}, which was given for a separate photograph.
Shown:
{"hour": 4, "minute": 51}
